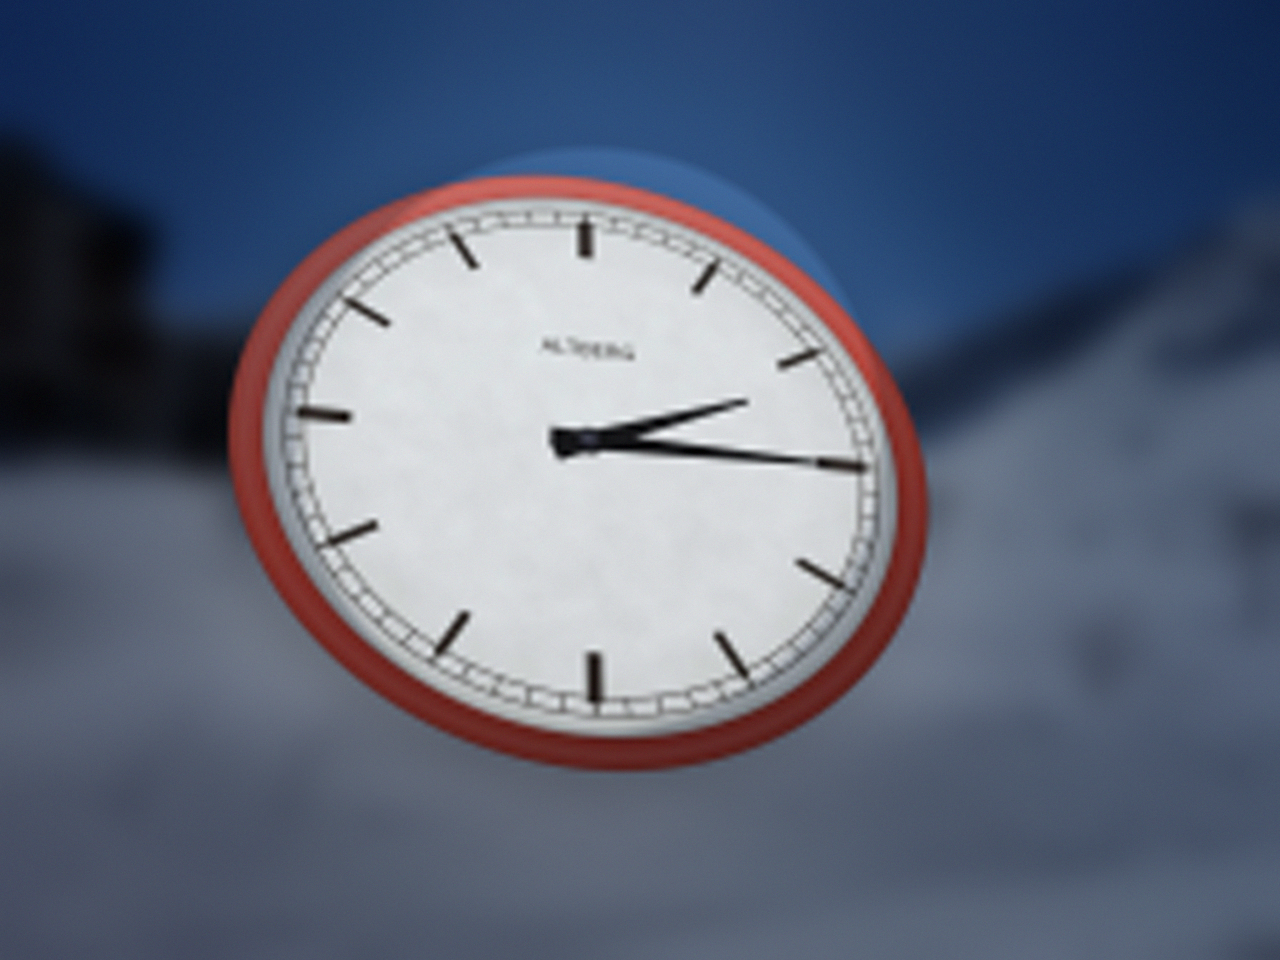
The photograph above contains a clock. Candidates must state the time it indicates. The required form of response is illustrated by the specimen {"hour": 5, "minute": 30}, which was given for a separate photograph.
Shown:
{"hour": 2, "minute": 15}
